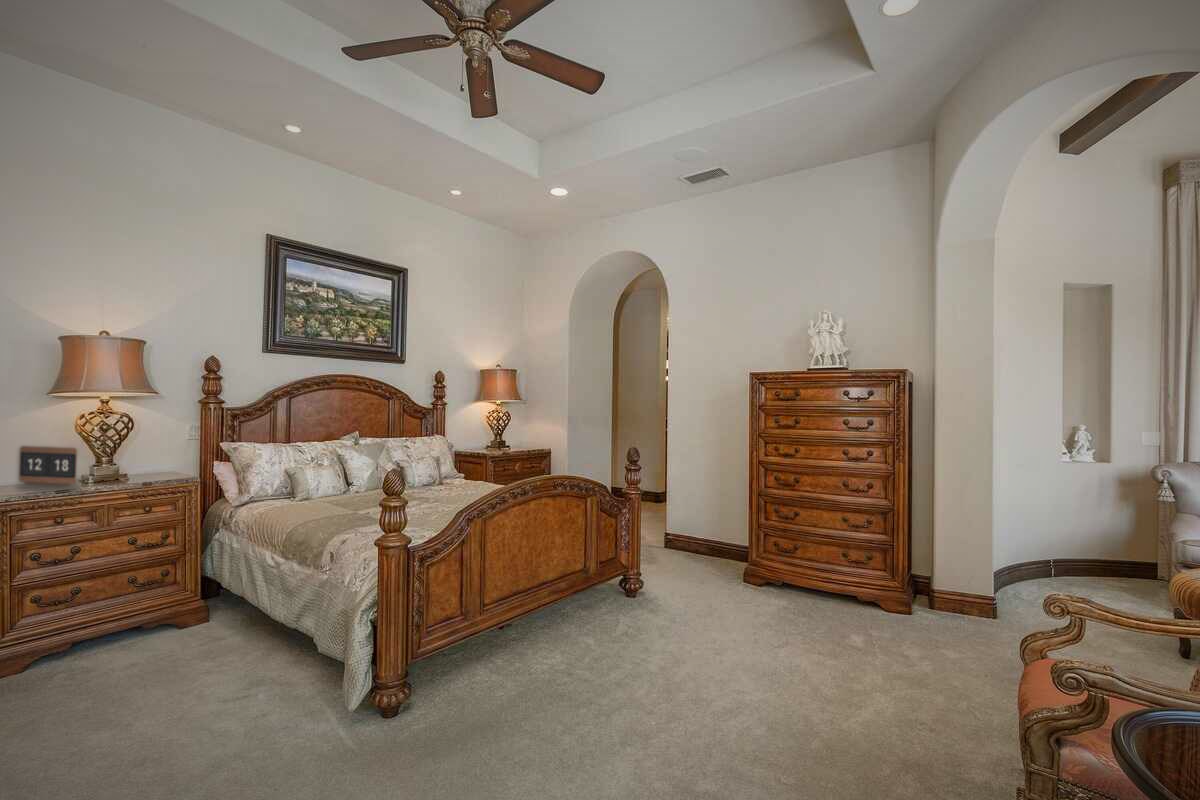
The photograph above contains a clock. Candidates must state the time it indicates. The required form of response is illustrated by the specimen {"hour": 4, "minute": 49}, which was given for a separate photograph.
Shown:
{"hour": 12, "minute": 18}
